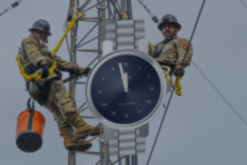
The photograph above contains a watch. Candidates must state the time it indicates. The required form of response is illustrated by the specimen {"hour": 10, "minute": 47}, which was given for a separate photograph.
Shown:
{"hour": 11, "minute": 58}
